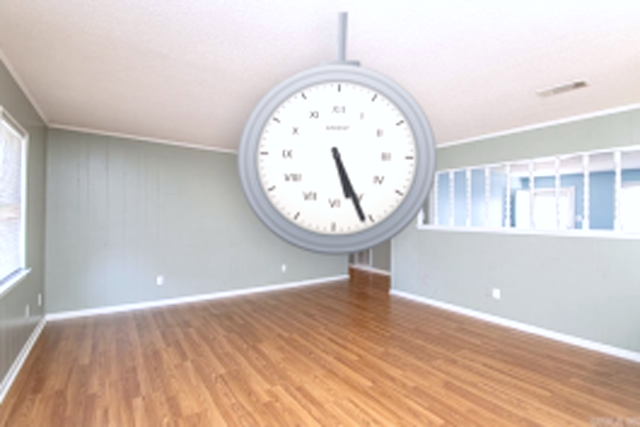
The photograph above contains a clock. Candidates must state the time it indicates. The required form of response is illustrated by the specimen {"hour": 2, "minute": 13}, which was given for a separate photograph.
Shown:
{"hour": 5, "minute": 26}
